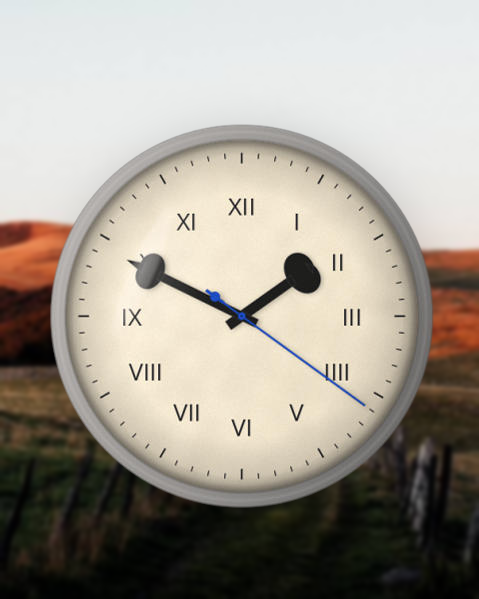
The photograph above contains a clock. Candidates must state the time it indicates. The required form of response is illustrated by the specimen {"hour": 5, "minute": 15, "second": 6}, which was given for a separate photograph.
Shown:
{"hour": 1, "minute": 49, "second": 21}
